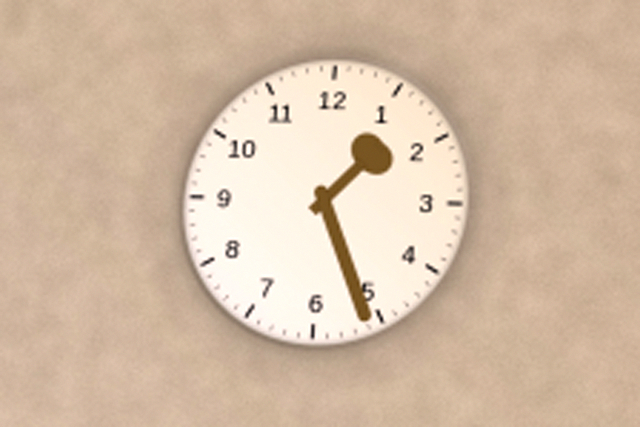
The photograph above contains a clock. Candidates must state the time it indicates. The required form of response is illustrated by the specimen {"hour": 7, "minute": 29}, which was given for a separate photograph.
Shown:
{"hour": 1, "minute": 26}
